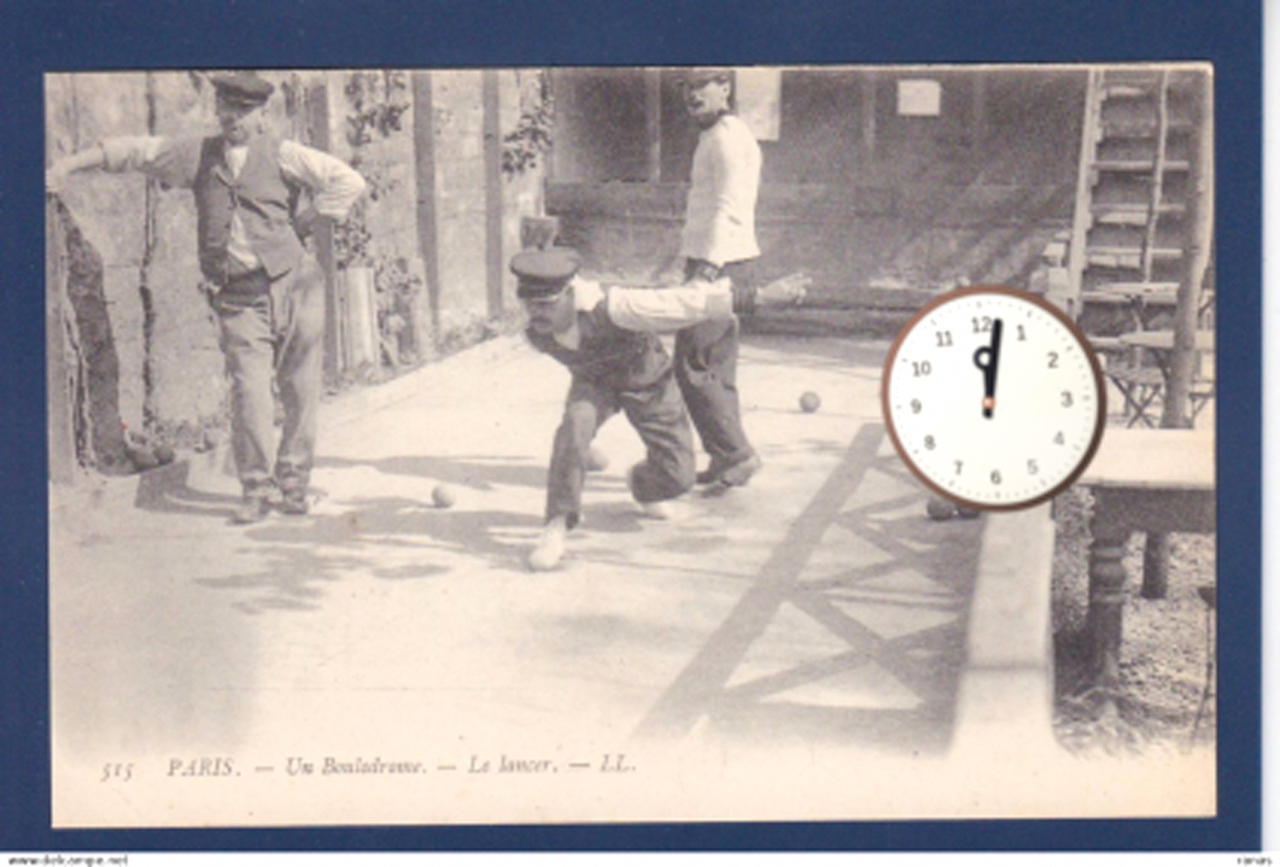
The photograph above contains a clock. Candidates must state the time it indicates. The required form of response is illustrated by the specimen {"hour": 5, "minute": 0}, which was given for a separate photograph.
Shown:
{"hour": 12, "minute": 2}
